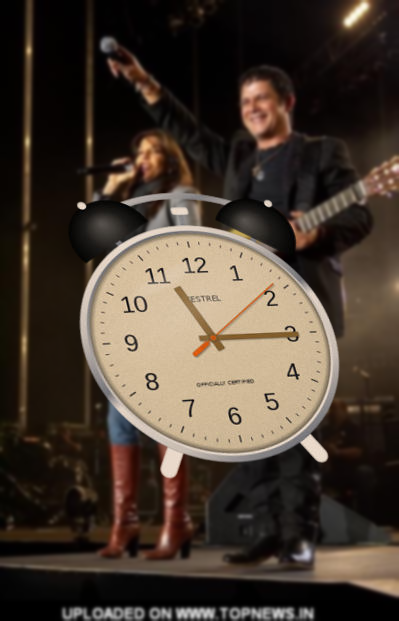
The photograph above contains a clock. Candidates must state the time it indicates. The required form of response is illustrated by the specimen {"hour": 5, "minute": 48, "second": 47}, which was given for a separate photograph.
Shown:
{"hour": 11, "minute": 15, "second": 9}
